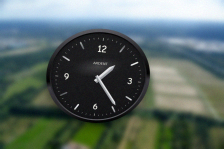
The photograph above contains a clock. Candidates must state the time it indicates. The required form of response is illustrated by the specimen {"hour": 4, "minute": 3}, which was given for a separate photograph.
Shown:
{"hour": 1, "minute": 24}
